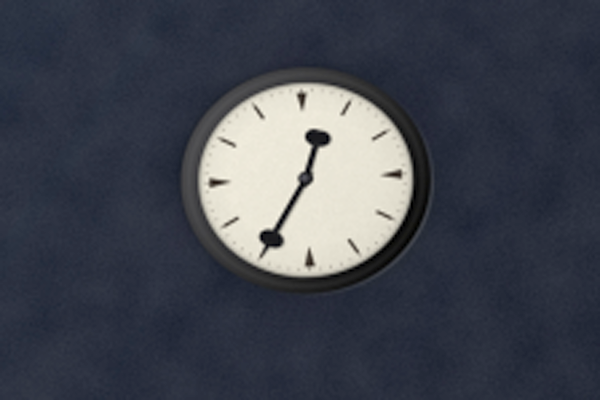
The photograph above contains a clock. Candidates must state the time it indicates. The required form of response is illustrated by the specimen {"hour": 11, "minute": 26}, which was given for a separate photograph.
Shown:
{"hour": 12, "minute": 35}
